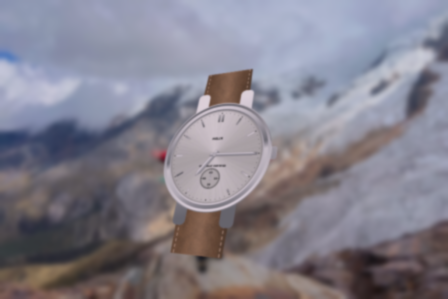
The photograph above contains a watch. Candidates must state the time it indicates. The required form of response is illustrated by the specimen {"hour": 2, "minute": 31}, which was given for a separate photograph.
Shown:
{"hour": 7, "minute": 15}
